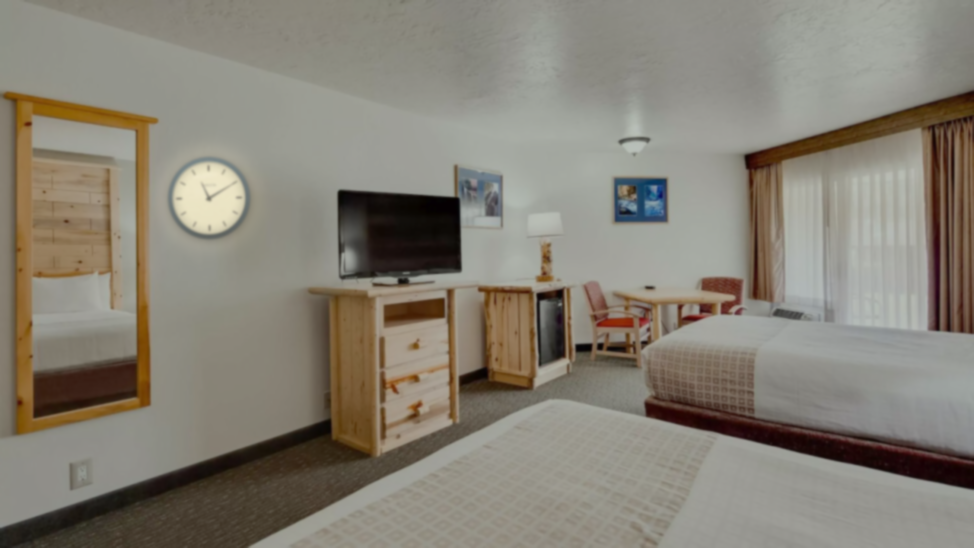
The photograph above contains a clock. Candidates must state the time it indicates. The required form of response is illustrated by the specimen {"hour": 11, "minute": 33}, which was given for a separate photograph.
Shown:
{"hour": 11, "minute": 10}
